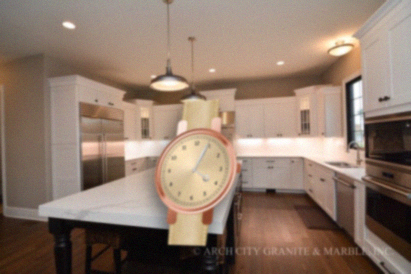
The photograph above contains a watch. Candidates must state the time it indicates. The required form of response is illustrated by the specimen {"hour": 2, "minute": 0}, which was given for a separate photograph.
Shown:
{"hour": 4, "minute": 4}
